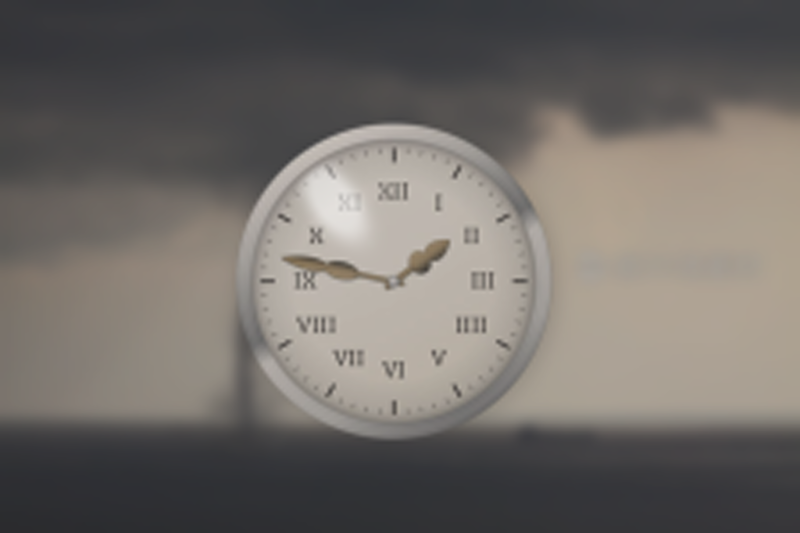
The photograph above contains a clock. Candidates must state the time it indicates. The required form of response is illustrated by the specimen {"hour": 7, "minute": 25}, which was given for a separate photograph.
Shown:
{"hour": 1, "minute": 47}
